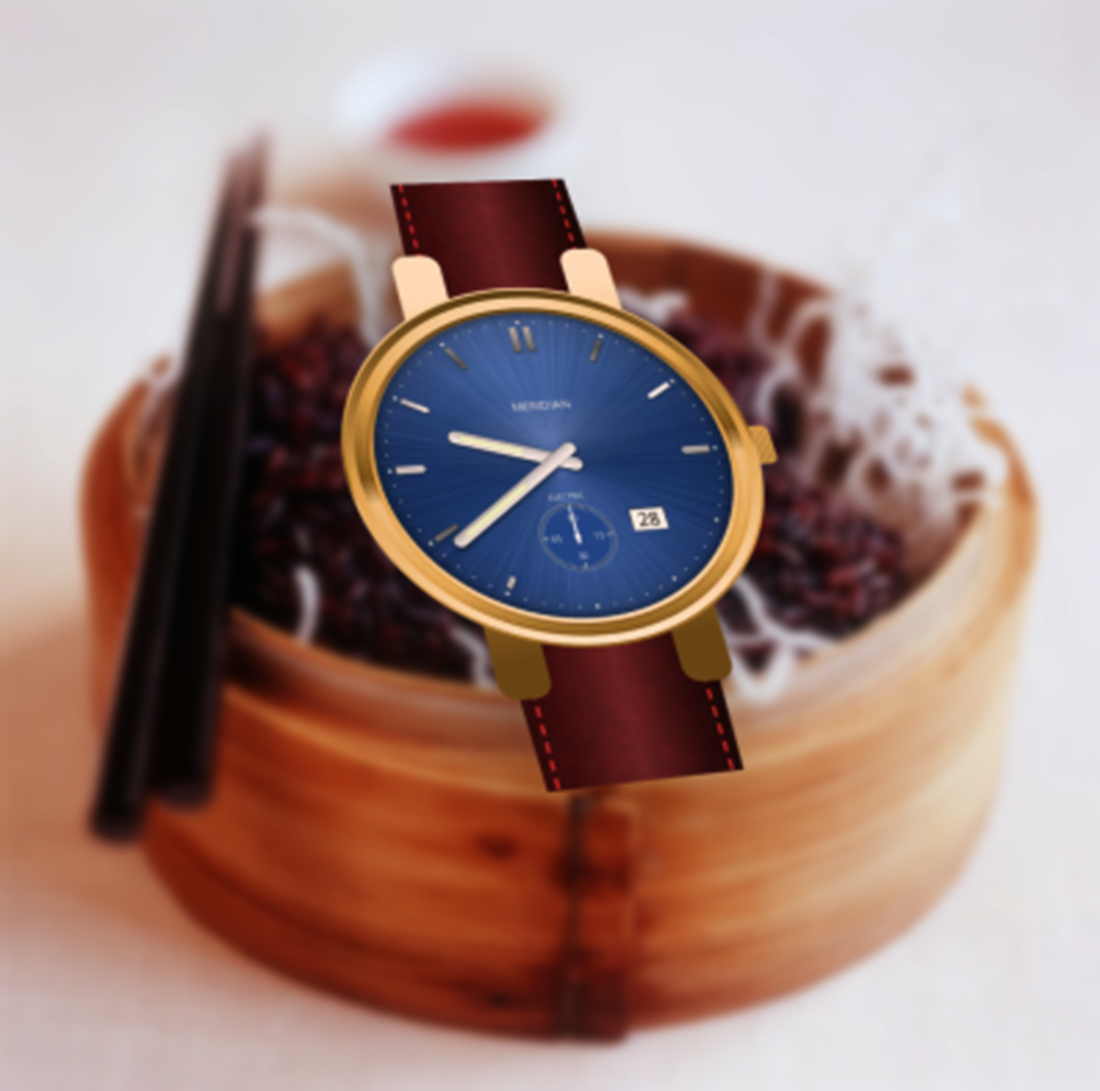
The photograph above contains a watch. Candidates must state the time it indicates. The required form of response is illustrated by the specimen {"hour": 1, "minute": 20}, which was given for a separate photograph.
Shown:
{"hour": 9, "minute": 39}
